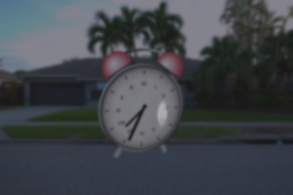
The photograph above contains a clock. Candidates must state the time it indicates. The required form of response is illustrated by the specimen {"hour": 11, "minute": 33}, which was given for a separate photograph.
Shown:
{"hour": 7, "minute": 34}
